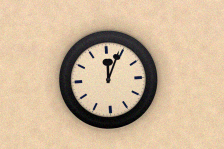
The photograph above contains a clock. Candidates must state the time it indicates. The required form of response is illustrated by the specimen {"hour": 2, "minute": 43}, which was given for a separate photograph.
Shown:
{"hour": 12, "minute": 4}
